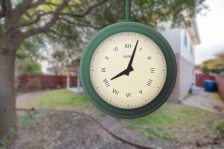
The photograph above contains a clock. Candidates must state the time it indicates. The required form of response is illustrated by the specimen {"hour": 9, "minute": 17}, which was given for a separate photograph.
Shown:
{"hour": 8, "minute": 3}
